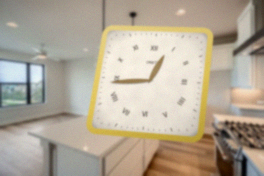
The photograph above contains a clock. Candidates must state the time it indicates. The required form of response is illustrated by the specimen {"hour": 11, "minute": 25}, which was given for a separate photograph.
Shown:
{"hour": 12, "minute": 44}
